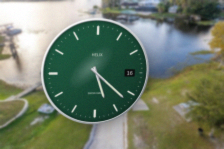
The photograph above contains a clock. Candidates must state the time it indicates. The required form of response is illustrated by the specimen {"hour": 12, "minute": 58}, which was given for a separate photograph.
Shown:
{"hour": 5, "minute": 22}
